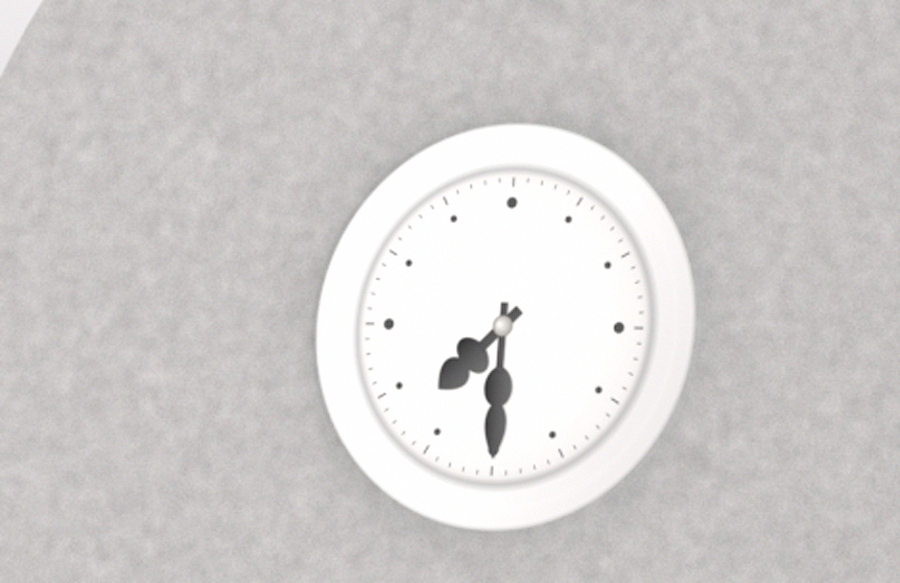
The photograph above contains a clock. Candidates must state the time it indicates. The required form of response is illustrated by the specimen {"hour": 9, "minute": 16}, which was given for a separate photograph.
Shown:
{"hour": 7, "minute": 30}
